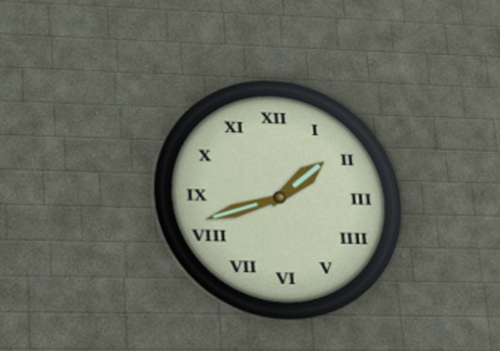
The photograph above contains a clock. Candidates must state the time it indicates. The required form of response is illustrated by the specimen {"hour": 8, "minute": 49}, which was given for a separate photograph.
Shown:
{"hour": 1, "minute": 42}
